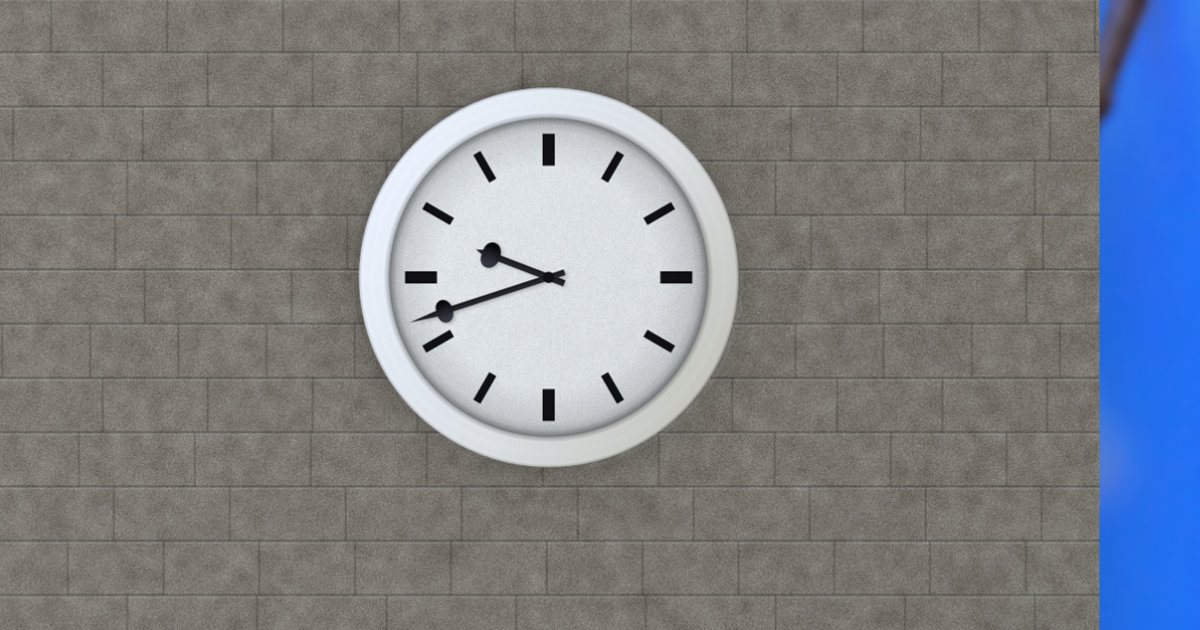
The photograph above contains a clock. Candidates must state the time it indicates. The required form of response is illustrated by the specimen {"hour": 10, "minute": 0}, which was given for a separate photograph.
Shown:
{"hour": 9, "minute": 42}
